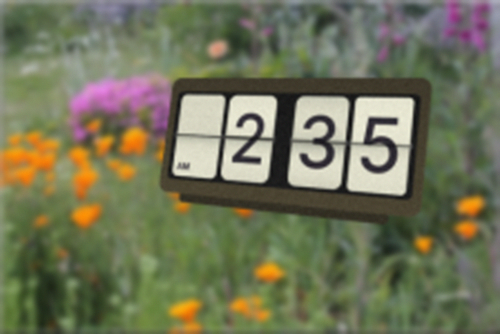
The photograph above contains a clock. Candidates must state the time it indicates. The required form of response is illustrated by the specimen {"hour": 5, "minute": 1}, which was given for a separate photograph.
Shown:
{"hour": 2, "minute": 35}
